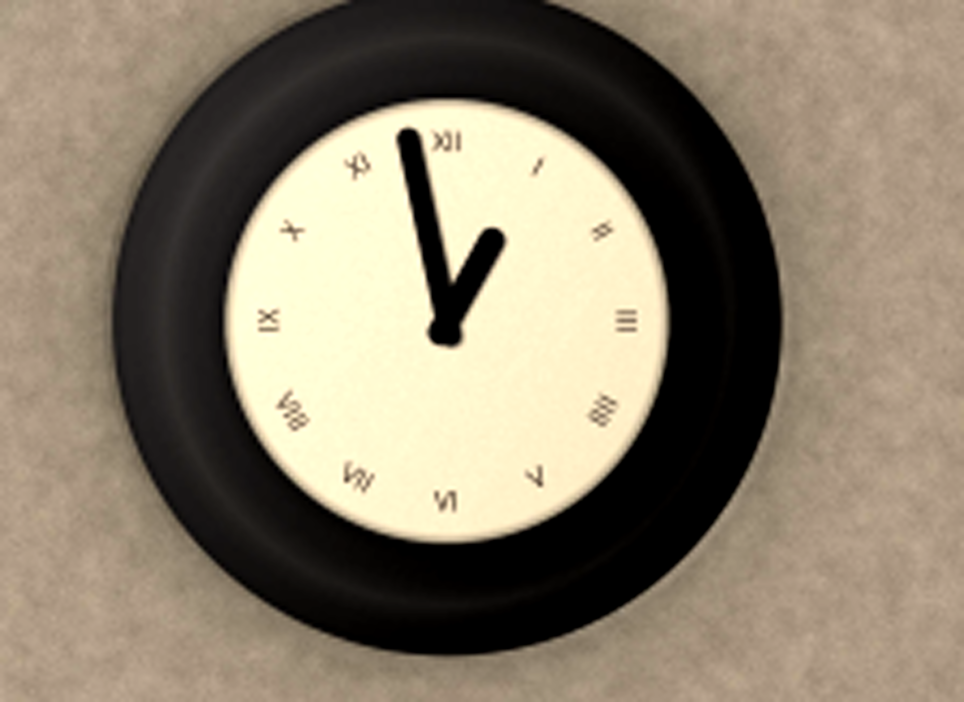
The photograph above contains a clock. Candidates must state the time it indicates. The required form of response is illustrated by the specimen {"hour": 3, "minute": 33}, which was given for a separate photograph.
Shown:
{"hour": 12, "minute": 58}
